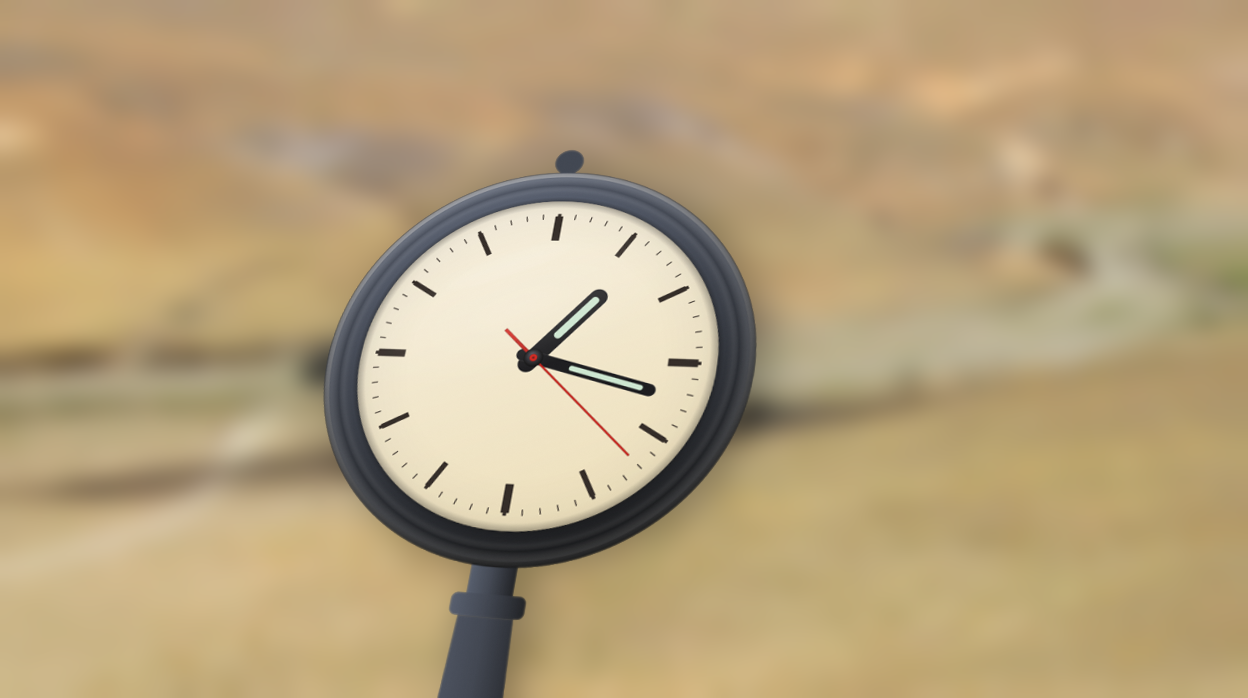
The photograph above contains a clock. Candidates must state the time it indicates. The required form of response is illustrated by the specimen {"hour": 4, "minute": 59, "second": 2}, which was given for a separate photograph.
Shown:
{"hour": 1, "minute": 17, "second": 22}
